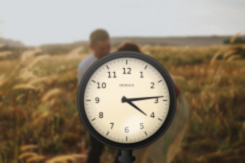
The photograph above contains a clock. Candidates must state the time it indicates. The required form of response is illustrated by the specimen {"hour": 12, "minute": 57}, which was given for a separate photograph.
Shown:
{"hour": 4, "minute": 14}
